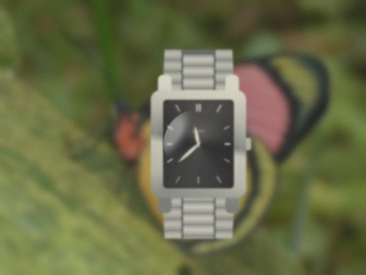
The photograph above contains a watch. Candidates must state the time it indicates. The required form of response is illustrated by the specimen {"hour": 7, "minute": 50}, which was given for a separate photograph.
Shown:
{"hour": 11, "minute": 38}
